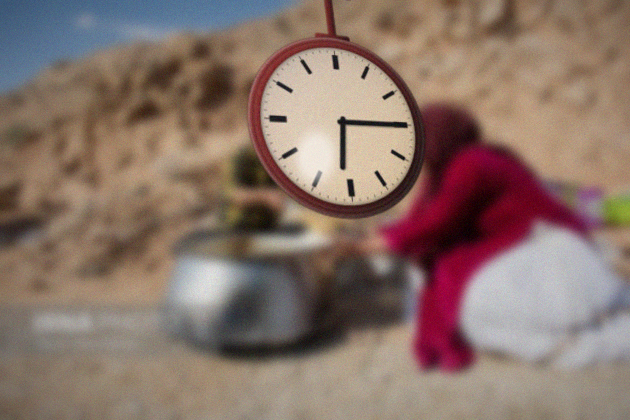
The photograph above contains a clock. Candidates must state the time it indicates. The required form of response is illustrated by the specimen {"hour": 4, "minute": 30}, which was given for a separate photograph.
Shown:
{"hour": 6, "minute": 15}
